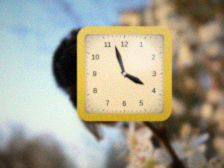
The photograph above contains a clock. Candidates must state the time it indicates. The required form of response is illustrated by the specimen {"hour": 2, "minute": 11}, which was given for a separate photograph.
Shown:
{"hour": 3, "minute": 57}
